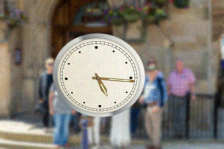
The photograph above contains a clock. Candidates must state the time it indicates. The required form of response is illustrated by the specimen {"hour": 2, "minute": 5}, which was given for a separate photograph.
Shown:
{"hour": 5, "minute": 16}
